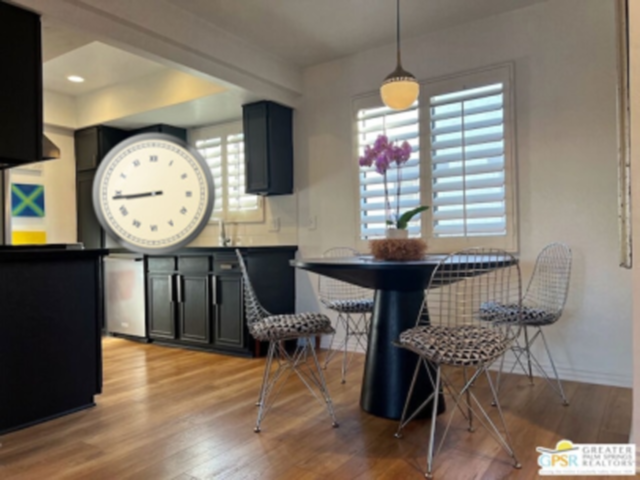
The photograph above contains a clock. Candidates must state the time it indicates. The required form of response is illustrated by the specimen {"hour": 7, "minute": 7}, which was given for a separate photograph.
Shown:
{"hour": 8, "minute": 44}
